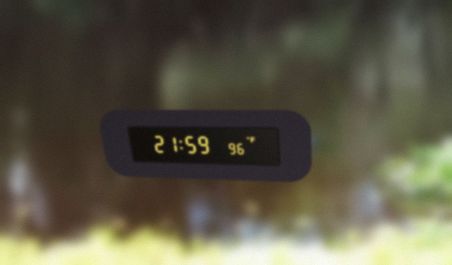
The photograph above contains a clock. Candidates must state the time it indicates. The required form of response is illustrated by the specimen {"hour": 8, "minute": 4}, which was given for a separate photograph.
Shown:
{"hour": 21, "minute": 59}
